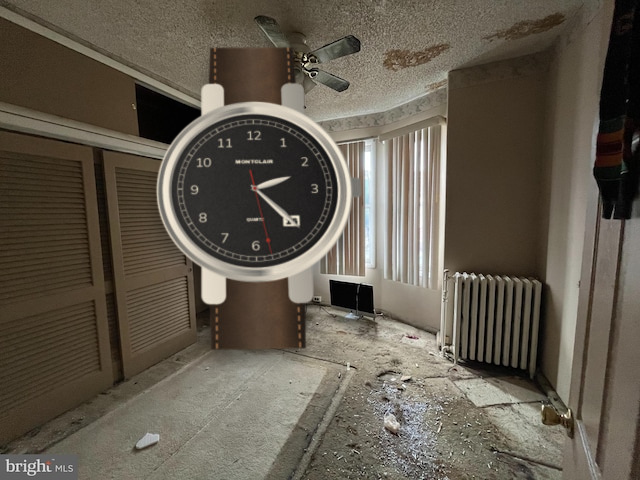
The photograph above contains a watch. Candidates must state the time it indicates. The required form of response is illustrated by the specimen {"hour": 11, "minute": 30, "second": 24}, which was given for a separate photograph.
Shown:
{"hour": 2, "minute": 22, "second": 28}
